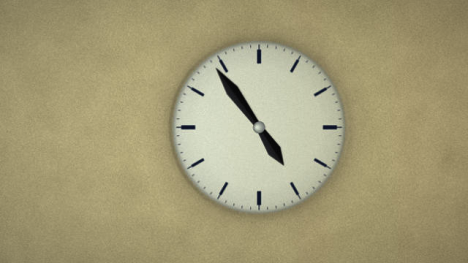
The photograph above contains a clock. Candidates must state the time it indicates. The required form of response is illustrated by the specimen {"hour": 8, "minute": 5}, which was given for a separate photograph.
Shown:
{"hour": 4, "minute": 54}
